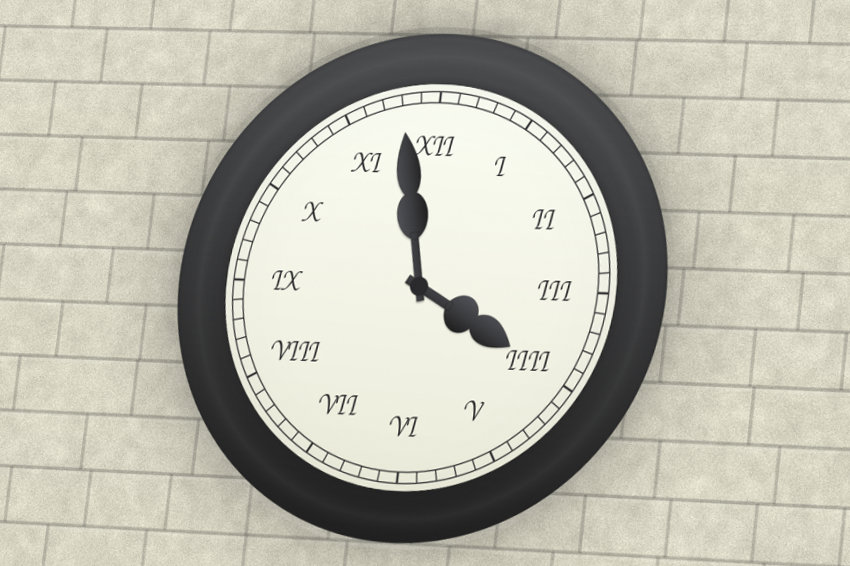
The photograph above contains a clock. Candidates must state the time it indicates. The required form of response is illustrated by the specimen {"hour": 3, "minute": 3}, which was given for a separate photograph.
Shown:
{"hour": 3, "minute": 58}
